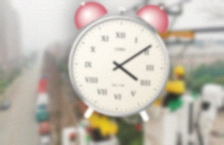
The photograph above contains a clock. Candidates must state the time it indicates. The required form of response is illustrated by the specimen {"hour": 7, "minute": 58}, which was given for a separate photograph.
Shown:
{"hour": 4, "minute": 9}
